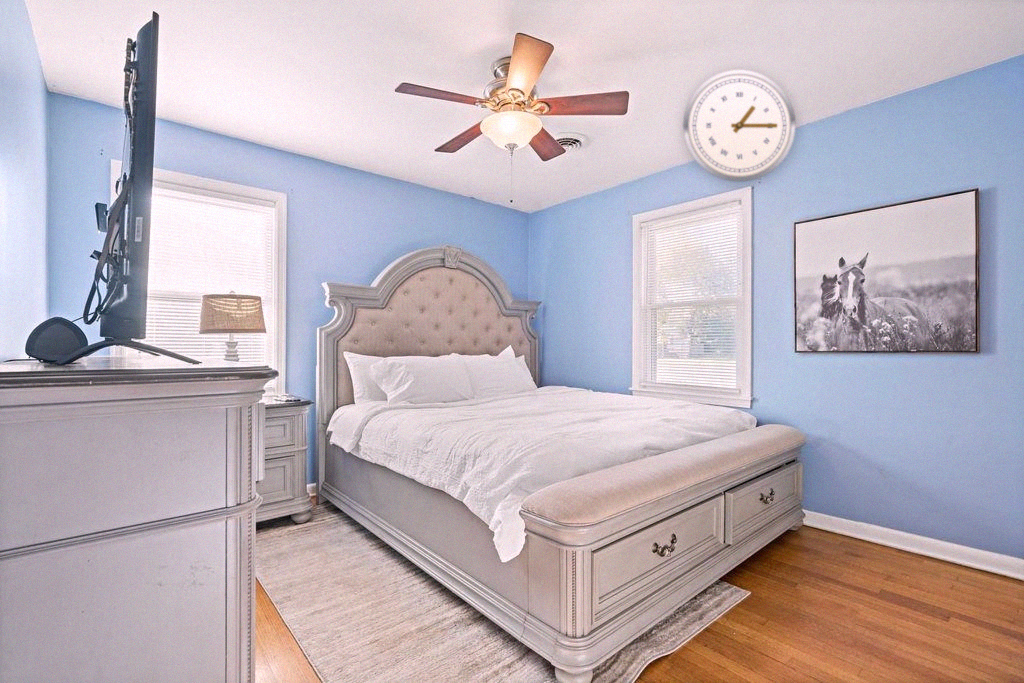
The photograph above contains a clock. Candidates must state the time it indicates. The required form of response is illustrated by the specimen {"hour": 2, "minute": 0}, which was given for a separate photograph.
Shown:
{"hour": 1, "minute": 15}
